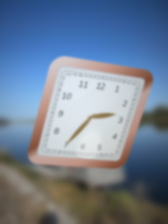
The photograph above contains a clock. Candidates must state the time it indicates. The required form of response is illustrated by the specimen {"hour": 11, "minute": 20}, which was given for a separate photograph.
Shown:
{"hour": 2, "minute": 35}
